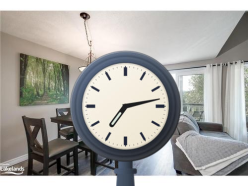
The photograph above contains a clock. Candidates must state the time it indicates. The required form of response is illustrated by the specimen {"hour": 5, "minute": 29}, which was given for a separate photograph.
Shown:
{"hour": 7, "minute": 13}
